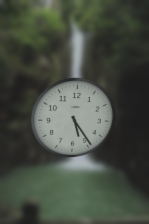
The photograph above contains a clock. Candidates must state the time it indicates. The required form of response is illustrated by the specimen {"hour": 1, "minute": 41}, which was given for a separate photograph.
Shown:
{"hour": 5, "minute": 24}
